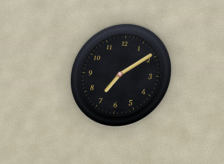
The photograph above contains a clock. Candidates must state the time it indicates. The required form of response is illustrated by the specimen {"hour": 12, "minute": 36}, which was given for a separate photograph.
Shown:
{"hour": 7, "minute": 9}
